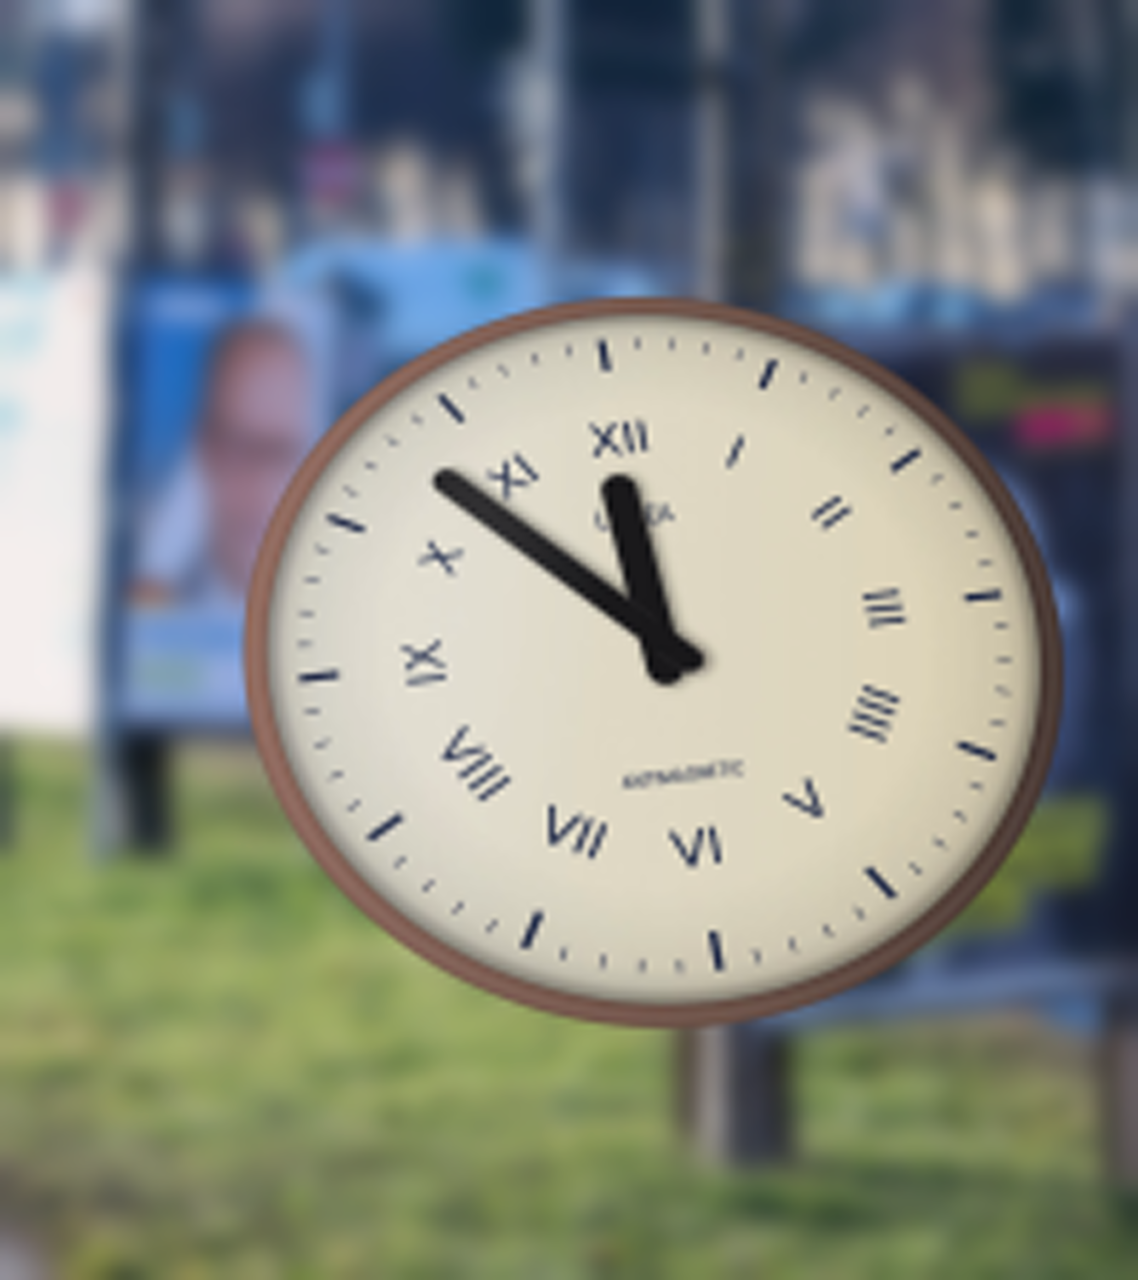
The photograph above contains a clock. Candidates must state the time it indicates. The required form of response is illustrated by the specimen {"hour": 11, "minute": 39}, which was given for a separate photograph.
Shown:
{"hour": 11, "minute": 53}
